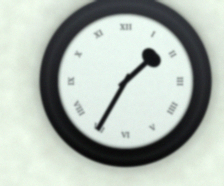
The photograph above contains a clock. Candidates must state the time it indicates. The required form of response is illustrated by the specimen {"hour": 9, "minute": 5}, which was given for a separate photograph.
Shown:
{"hour": 1, "minute": 35}
